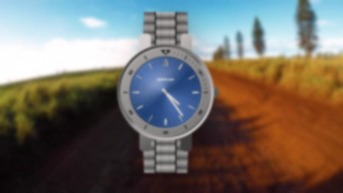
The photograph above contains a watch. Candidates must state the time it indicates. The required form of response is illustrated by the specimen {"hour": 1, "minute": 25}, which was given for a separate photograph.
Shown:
{"hour": 4, "minute": 24}
